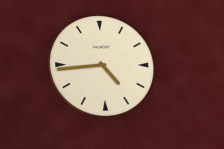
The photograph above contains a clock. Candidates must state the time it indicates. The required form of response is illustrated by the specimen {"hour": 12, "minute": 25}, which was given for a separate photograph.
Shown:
{"hour": 4, "minute": 44}
